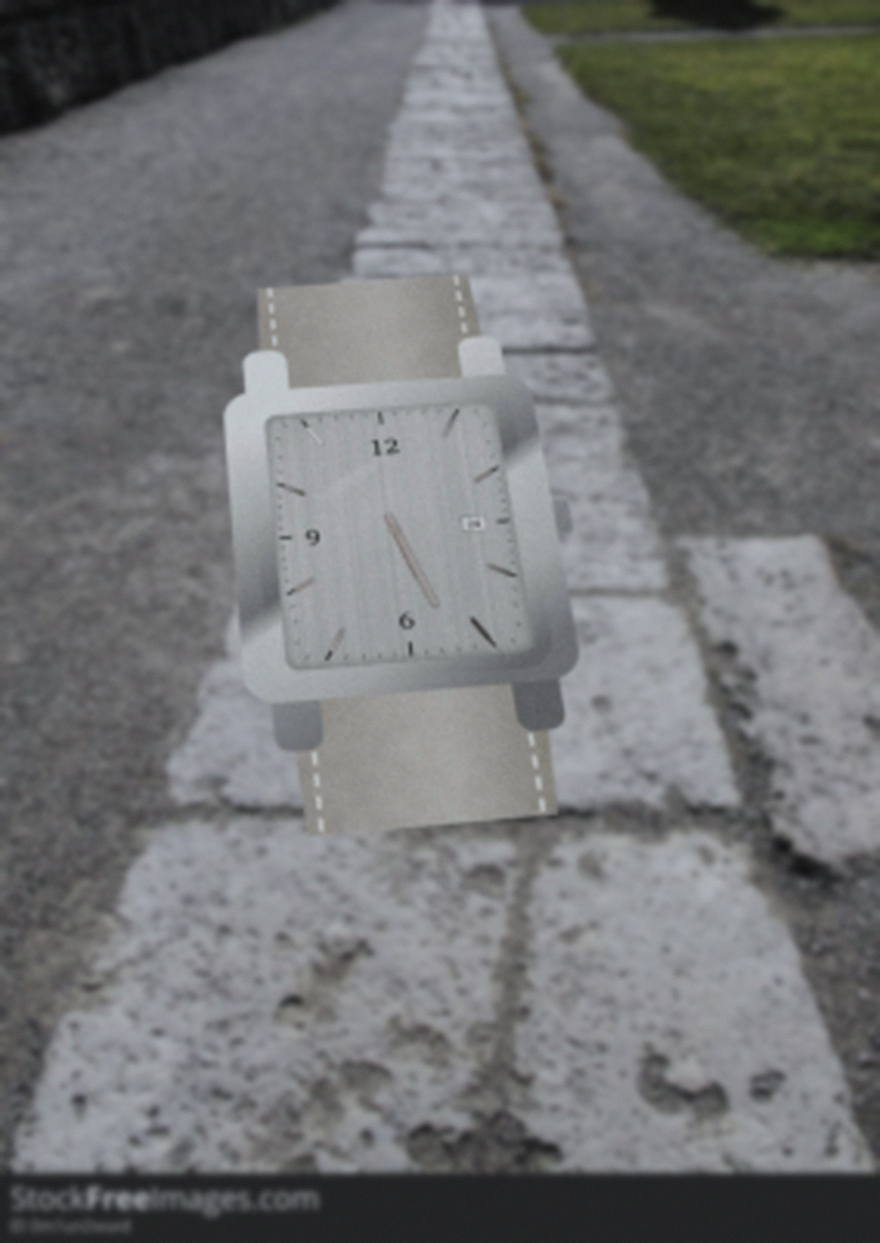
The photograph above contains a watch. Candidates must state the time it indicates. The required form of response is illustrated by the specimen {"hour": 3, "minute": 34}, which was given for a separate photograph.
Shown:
{"hour": 5, "minute": 27}
